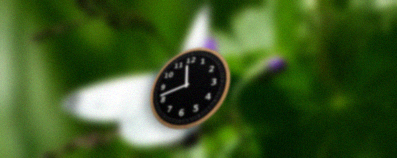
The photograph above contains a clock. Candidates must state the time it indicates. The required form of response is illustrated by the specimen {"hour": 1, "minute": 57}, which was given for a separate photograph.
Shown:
{"hour": 11, "minute": 42}
